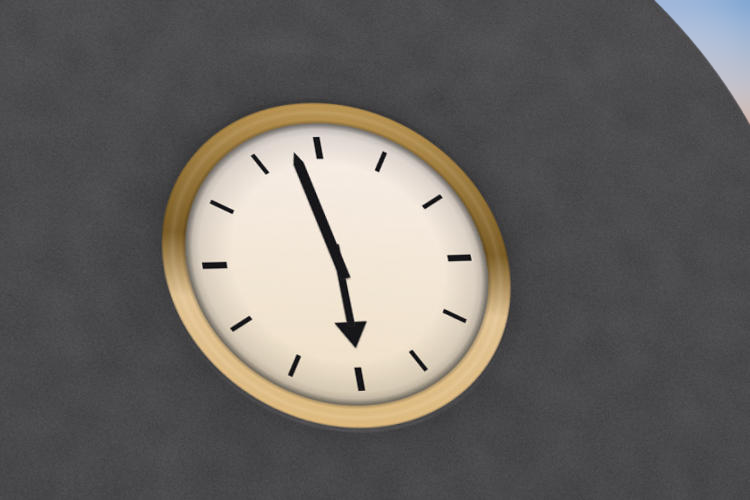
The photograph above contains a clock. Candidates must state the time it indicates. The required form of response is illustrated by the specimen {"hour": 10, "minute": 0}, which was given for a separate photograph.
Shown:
{"hour": 5, "minute": 58}
